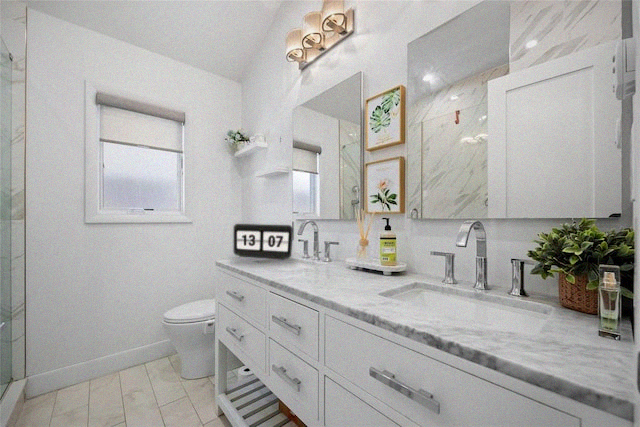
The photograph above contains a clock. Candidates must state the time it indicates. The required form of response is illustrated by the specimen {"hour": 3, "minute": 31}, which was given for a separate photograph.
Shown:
{"hour": 13, "minute": 7}
